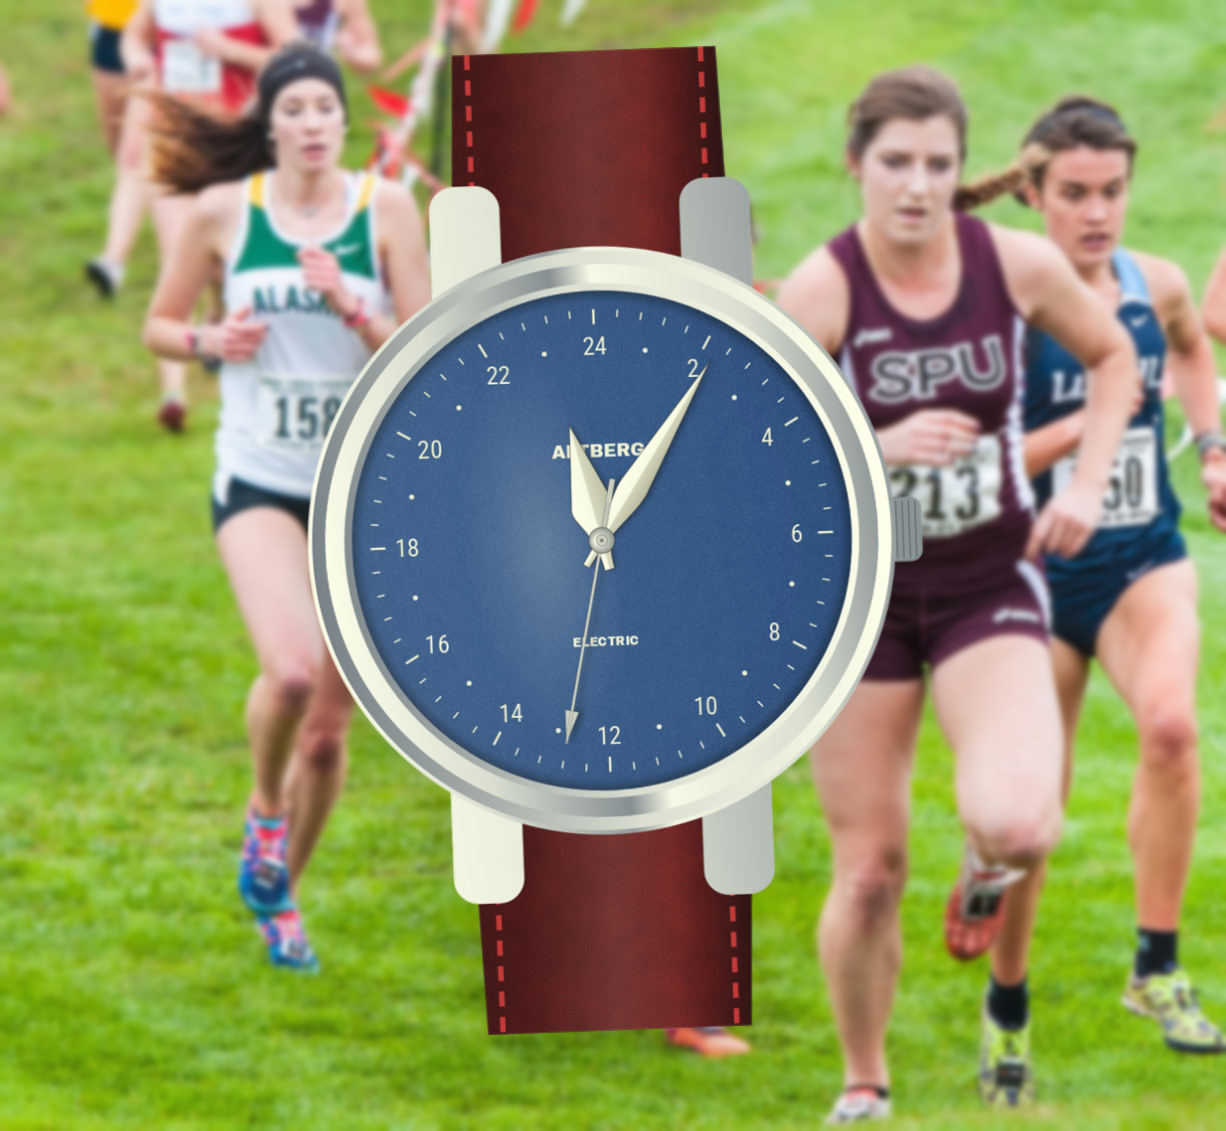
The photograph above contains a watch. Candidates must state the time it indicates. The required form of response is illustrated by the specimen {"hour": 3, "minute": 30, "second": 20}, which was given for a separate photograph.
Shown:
{"hour": 23, "minute": 5, "second": 32}
